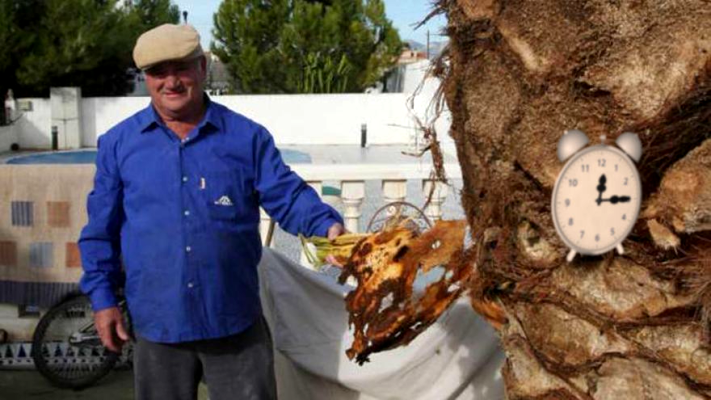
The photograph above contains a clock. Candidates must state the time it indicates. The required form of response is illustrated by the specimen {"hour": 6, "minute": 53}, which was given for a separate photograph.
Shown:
{"hour": 12, "minute": 15}
